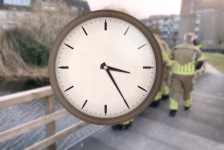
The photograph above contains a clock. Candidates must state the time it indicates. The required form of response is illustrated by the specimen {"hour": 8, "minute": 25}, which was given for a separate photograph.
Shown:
{"hour": 3, "minute": 25}
